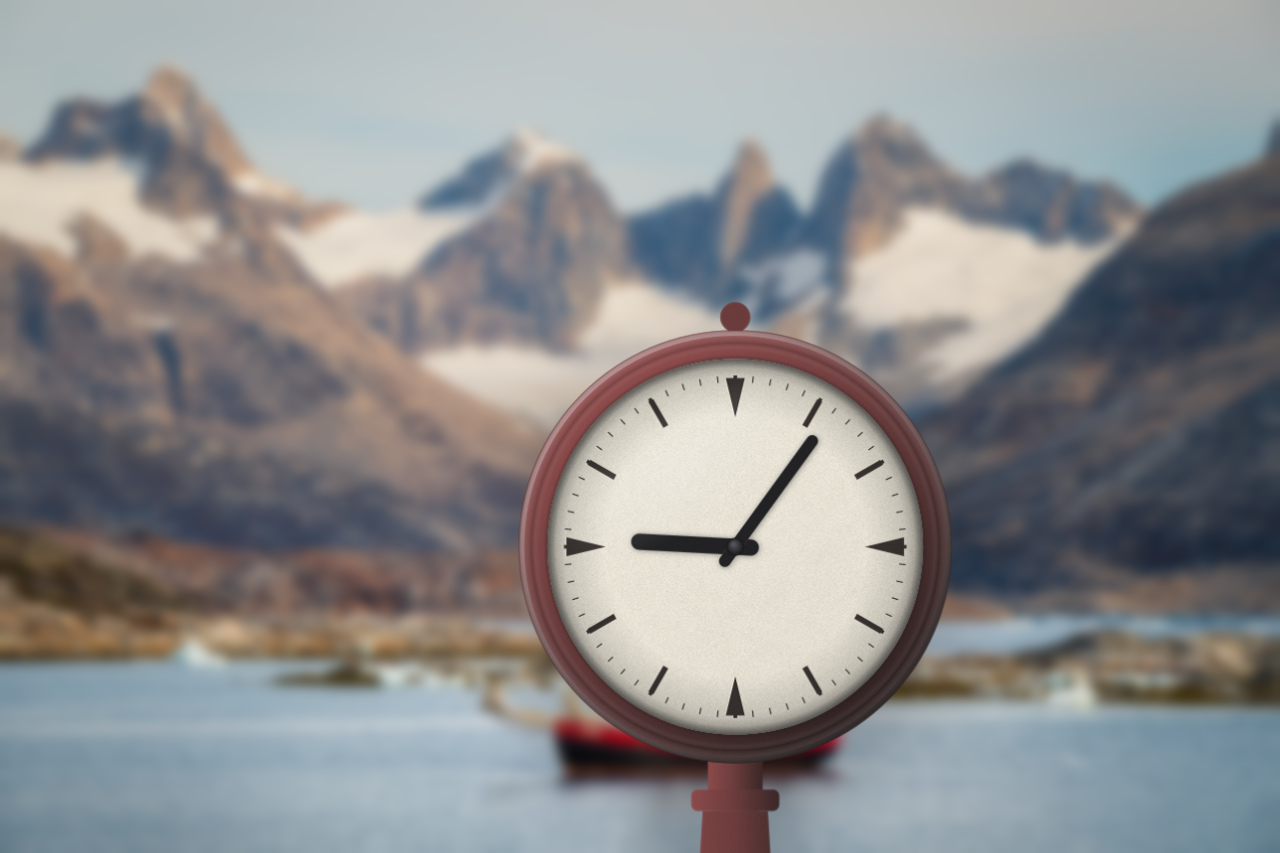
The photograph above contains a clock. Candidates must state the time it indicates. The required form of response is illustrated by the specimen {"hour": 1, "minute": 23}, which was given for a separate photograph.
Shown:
{"hour": 9, "minute": 6}
